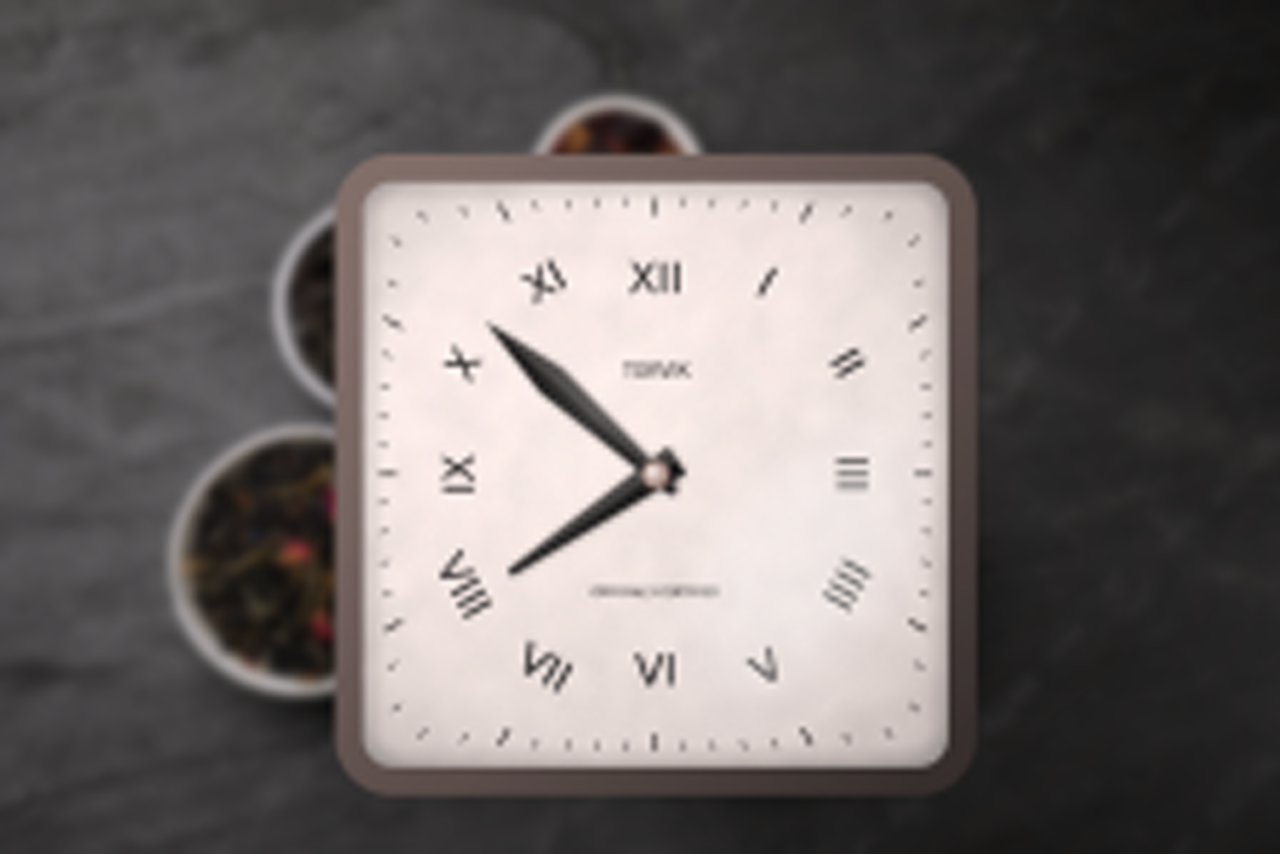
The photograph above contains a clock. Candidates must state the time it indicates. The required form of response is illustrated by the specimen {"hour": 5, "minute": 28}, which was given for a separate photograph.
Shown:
{"hour": 7, "minute": 52}
